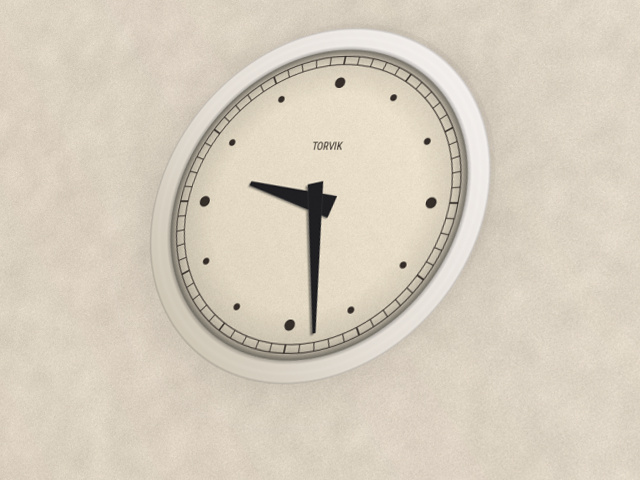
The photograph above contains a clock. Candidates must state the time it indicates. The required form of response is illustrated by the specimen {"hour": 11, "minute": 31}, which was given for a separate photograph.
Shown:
{"hour": 9, "minute": 28}
